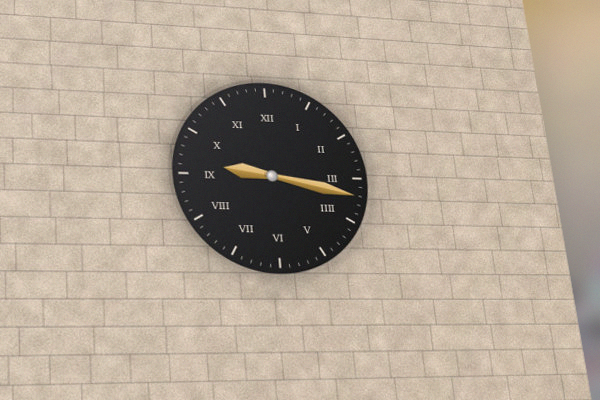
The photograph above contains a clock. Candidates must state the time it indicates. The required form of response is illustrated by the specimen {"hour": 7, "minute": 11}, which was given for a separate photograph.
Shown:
{"hour": 9, "minute": 17}
